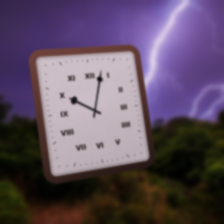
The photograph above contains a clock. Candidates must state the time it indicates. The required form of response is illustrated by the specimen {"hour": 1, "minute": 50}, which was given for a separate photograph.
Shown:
{"hour": 10, "minute": 3}
